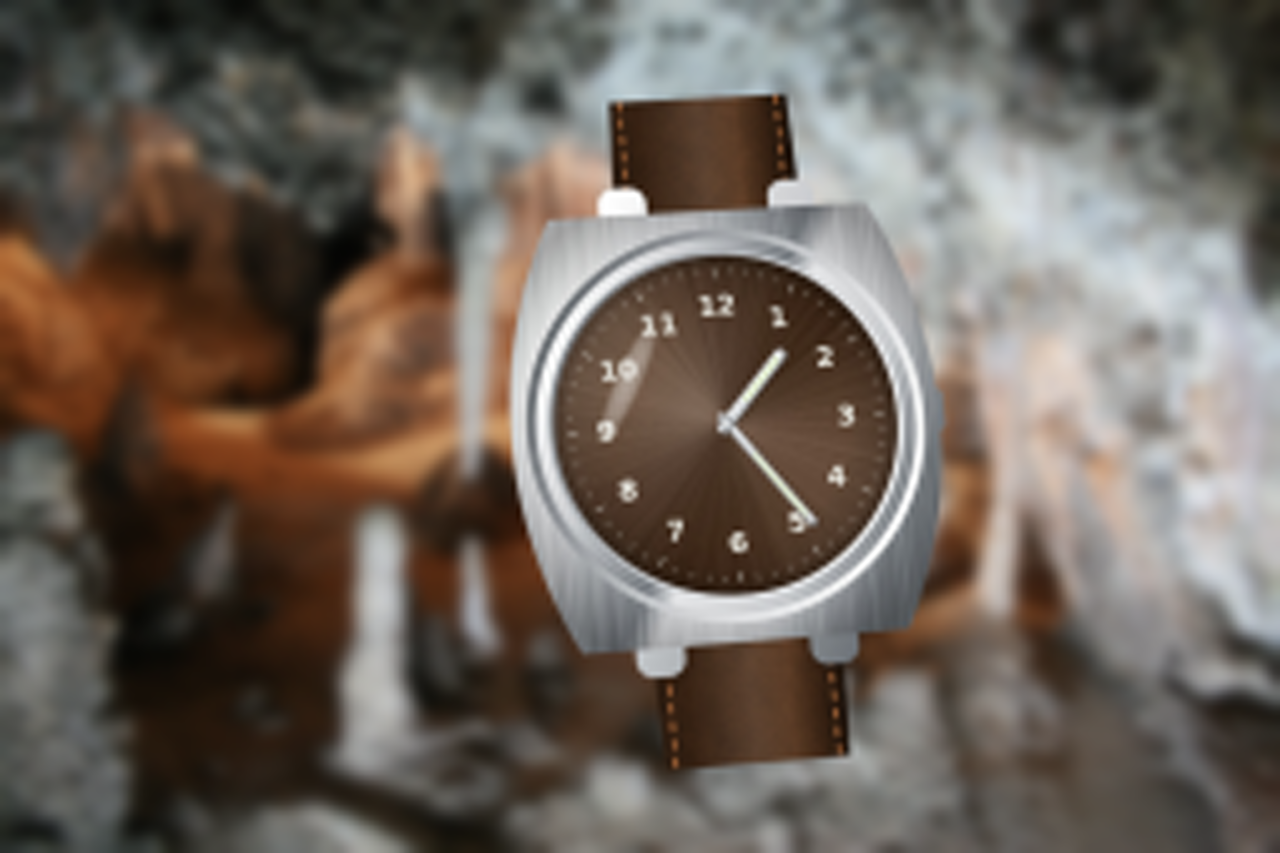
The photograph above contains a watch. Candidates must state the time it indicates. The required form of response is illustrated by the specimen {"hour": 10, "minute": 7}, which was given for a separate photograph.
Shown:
{"hour": 1, "minute": 24}
